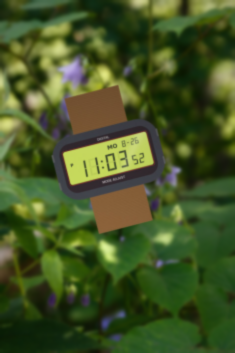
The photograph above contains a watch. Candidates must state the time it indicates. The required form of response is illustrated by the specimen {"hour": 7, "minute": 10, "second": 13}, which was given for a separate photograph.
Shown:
{"hour": 11, "minute": 3, "second": 52}
